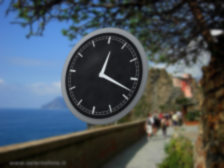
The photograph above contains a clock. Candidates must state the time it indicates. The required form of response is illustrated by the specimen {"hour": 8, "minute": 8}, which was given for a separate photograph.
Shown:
{"hour": 12, "minute": 18}
